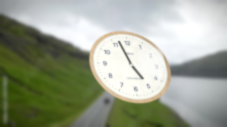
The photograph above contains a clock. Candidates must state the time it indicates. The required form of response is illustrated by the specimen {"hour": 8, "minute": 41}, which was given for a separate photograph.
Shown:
{"hour": 4, "minute": 57}
